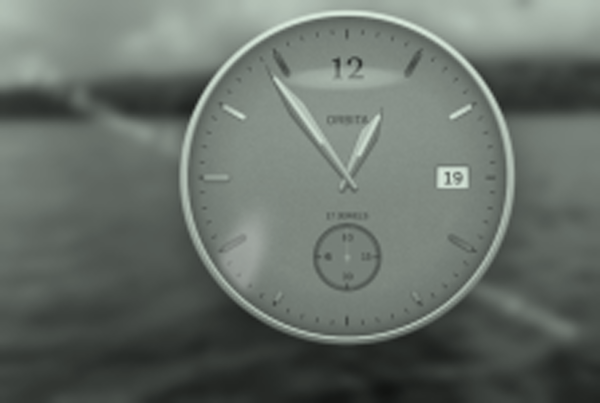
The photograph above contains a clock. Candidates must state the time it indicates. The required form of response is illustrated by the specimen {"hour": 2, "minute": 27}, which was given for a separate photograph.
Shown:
{"hour": 12, "minute": 54}
